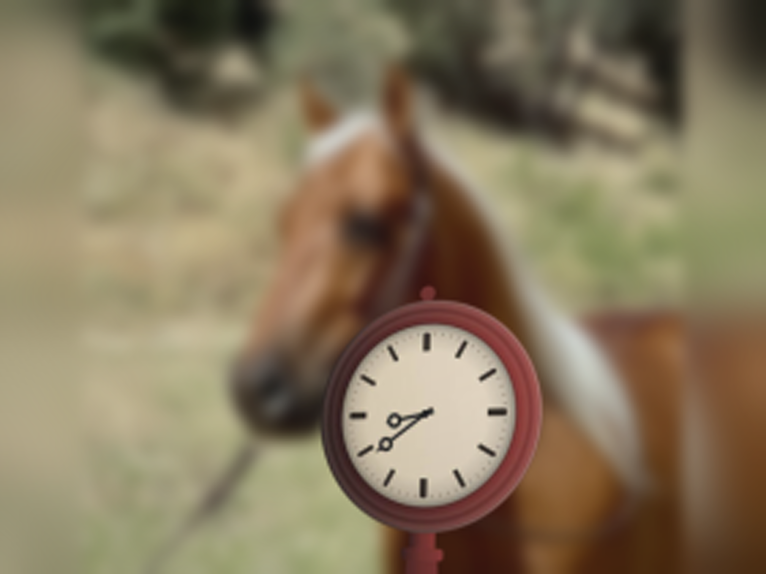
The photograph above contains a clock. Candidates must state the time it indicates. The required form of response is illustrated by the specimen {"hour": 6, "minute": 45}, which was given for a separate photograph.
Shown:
{"hour": 8, "minute": 39}
